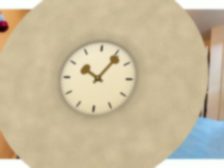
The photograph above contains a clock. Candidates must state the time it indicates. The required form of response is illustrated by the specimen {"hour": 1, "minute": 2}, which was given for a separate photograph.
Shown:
{"hour": 10, "minute": 6}
